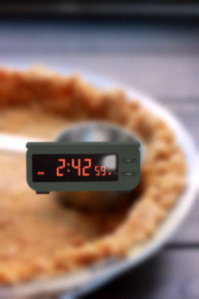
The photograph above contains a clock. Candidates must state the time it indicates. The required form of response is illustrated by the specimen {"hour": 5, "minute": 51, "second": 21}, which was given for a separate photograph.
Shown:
{"hour": 2, "minute": 42, "second": 59}
